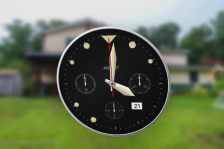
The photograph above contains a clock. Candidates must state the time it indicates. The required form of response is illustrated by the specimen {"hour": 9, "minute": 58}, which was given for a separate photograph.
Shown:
{"hour": 4, "minute": 1}
